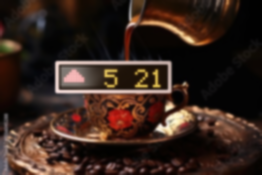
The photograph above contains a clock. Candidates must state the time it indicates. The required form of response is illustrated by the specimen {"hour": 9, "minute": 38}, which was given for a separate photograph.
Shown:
{"hour": 5, "minute": 21}
